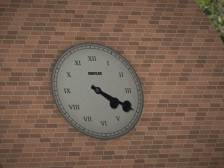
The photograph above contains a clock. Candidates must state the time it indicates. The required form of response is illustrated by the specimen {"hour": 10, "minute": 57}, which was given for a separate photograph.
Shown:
{"hour": 4, "minute": 20}
